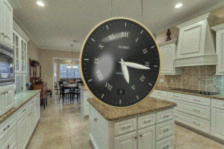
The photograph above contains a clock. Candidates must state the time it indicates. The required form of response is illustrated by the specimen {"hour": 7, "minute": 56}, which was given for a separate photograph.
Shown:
{"hour": 5, "minute": 16}
